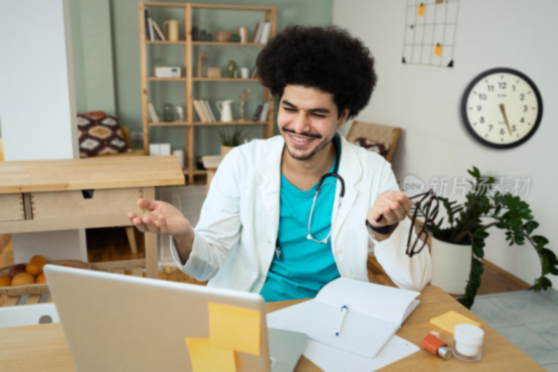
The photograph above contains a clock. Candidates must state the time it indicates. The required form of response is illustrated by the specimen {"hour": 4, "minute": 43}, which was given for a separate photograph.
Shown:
{"hour": 5, "minute": 27}
